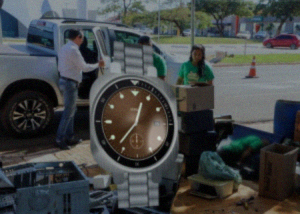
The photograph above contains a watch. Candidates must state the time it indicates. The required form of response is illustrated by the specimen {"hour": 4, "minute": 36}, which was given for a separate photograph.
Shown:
{"hour": 12, "minute": 37}
